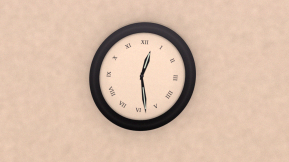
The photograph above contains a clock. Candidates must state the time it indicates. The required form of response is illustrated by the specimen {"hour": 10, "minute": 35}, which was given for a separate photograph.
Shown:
{"hour": 12, "minute": 28}
